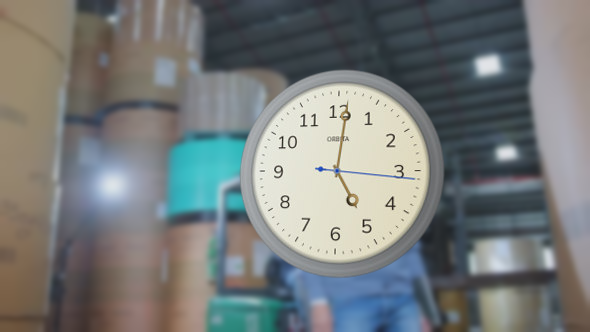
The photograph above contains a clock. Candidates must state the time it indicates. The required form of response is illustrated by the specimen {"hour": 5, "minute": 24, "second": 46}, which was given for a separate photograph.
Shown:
{"hour": 5, "minute": 1, "second": 16}
